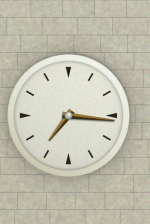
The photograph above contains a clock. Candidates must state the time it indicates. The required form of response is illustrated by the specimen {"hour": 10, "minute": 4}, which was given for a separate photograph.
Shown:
{"hour": 7, "minute": 16}
